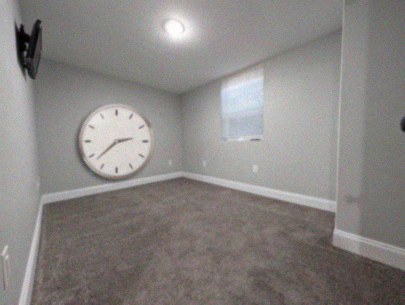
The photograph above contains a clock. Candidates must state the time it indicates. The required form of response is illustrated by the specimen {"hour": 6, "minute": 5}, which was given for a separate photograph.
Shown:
{"hour": 2, "minute": 38}
